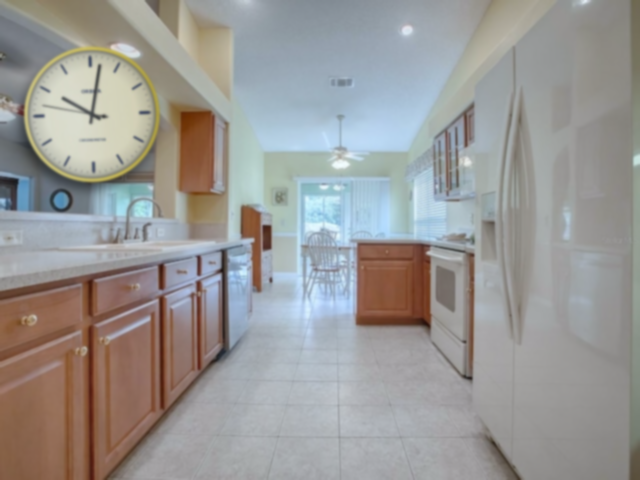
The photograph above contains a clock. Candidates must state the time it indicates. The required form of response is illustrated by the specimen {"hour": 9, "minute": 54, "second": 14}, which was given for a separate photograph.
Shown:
{"hour": 10, "minute": 1, "second": 47}
